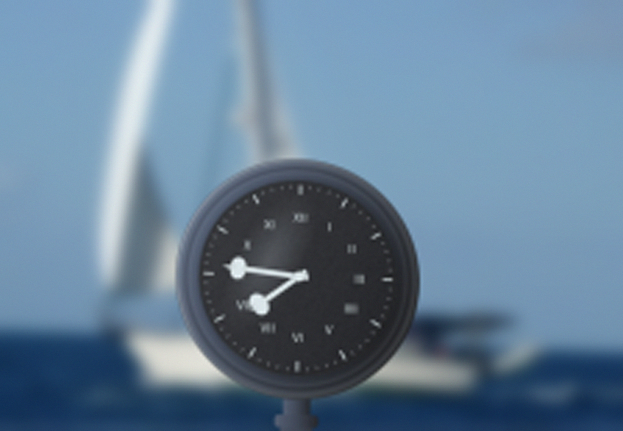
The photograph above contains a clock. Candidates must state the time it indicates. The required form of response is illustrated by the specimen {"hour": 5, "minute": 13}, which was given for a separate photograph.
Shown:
{"hour": 7, "minute": 46}
